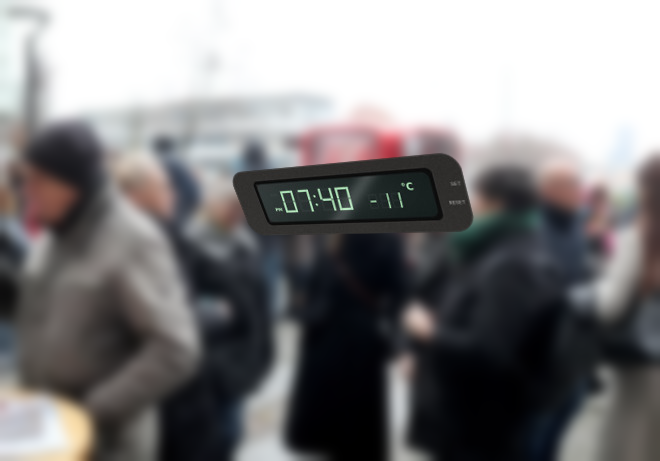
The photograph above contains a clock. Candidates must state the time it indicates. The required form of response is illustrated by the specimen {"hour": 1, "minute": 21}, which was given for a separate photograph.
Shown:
{"hour": 7, "minute": 40}
